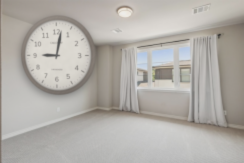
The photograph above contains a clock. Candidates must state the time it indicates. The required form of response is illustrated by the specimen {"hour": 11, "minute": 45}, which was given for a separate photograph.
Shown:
{"hour": 9, "minute": 2}
